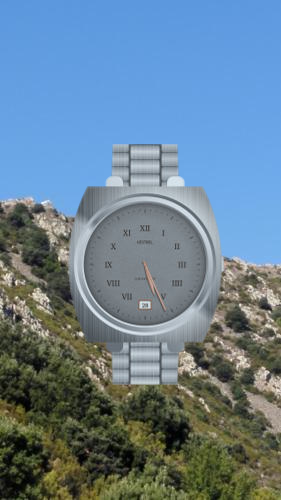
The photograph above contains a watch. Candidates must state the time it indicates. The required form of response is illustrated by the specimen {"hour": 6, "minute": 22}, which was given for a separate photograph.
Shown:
{"hour": 5, "minute": 26}
